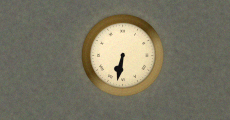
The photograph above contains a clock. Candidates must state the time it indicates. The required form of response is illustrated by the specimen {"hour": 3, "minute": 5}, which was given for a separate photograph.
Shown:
{"hour": 6, "minute": 32}
